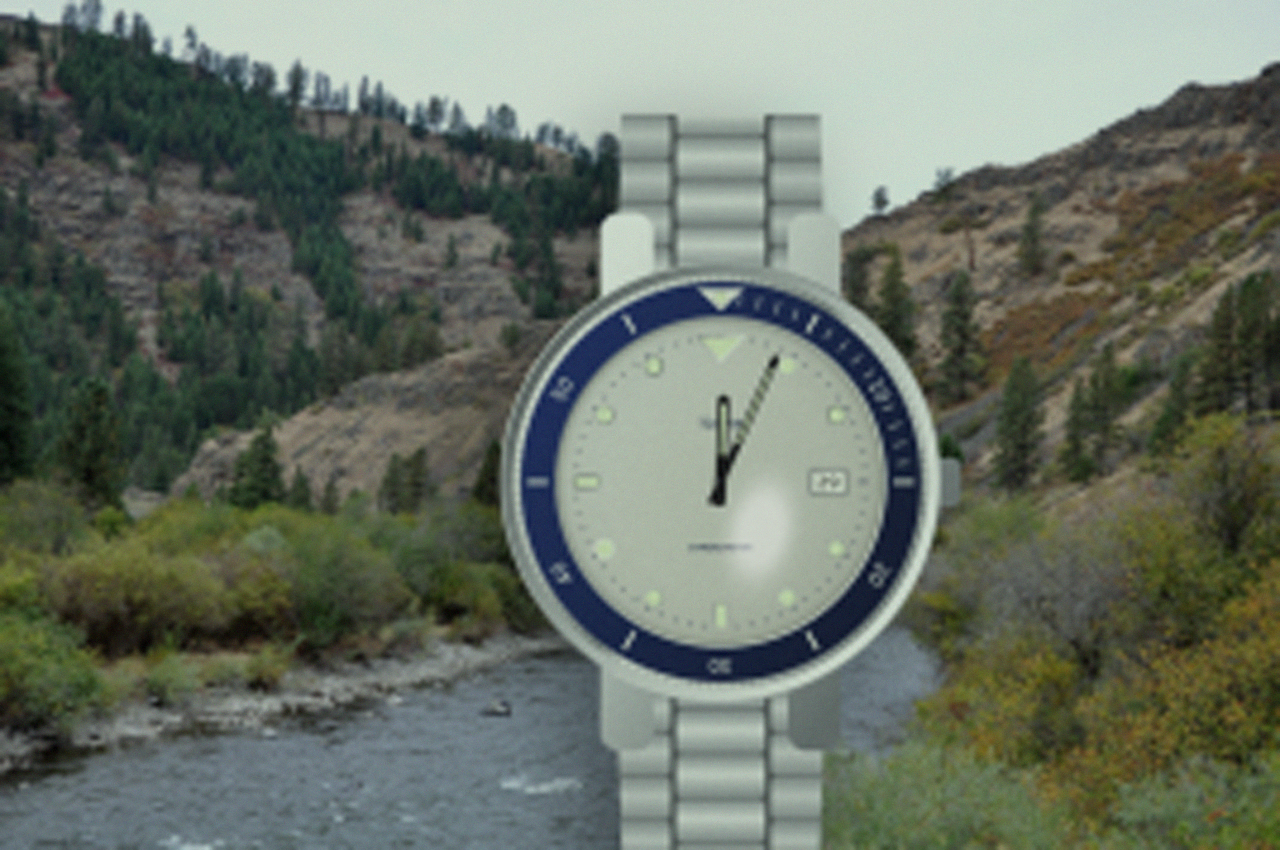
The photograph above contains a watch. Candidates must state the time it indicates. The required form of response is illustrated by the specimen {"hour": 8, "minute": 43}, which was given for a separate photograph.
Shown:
{"hour": 12, "minute": 4}
